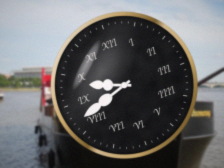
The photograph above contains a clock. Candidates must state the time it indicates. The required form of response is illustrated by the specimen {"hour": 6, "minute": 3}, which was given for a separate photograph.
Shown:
{"hour": 9, "minute": 42}
